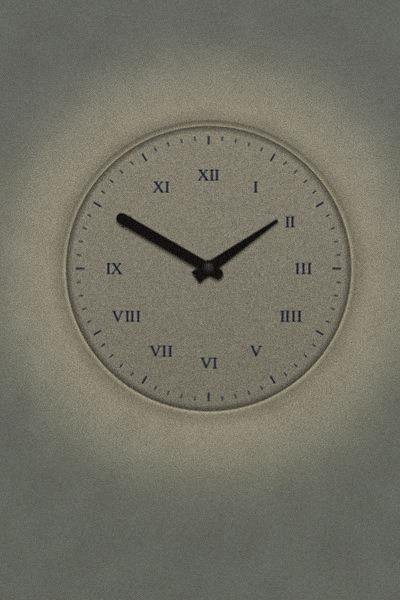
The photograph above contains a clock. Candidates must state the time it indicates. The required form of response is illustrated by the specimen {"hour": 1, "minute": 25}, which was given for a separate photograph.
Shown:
{"hour": 1, "minute": 50}
